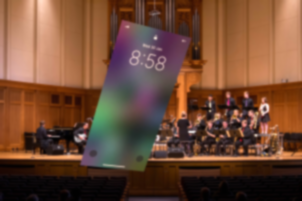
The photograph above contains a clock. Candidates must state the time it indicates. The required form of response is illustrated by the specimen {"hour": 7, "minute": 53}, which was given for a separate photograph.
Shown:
{"hour": 8, "minute": 58}
